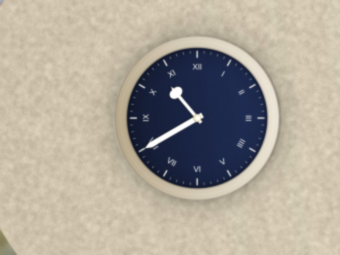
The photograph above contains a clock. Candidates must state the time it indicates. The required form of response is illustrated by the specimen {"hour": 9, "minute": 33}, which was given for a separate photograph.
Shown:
{"hour": 10, "minute": 40}
